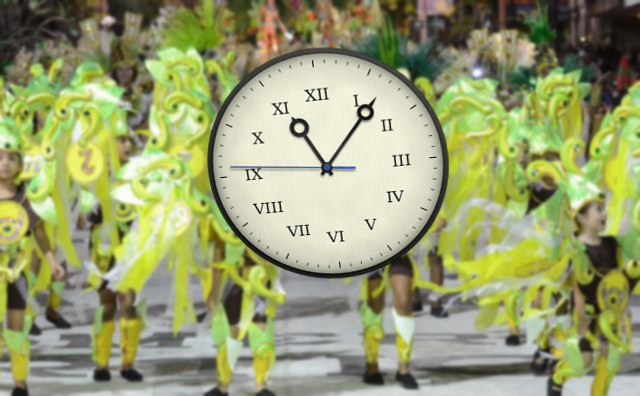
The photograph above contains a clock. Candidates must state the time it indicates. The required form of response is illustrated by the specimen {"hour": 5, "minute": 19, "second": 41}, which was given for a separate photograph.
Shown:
{"hour": 11, "minute": 6, "second": 46}
